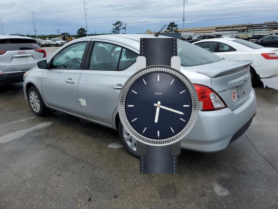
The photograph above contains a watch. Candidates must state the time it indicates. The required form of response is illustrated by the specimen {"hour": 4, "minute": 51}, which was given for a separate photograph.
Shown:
{"hour": 6, "minute": 18}
